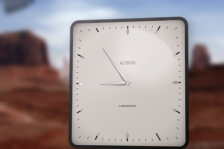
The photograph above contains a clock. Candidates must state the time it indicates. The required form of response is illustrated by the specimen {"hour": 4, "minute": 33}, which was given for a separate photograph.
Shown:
{"hour": 8, "minute": 54}
